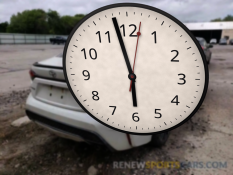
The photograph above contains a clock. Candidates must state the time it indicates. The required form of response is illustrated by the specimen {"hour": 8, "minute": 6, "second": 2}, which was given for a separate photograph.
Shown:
{"hour": 5, "minute": 58, "second": 2}
